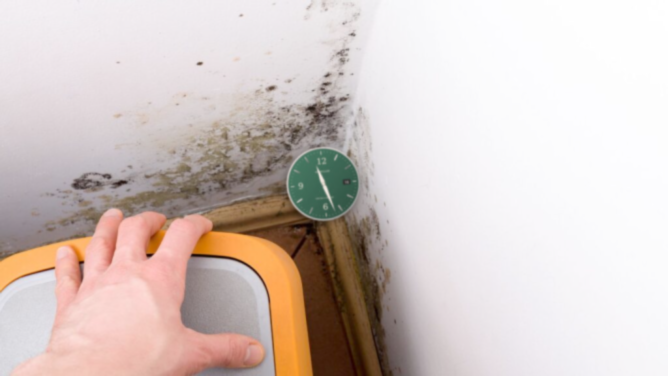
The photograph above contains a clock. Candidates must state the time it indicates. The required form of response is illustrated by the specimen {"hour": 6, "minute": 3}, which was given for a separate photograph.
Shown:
{"hour": 11, "minute": 27}
